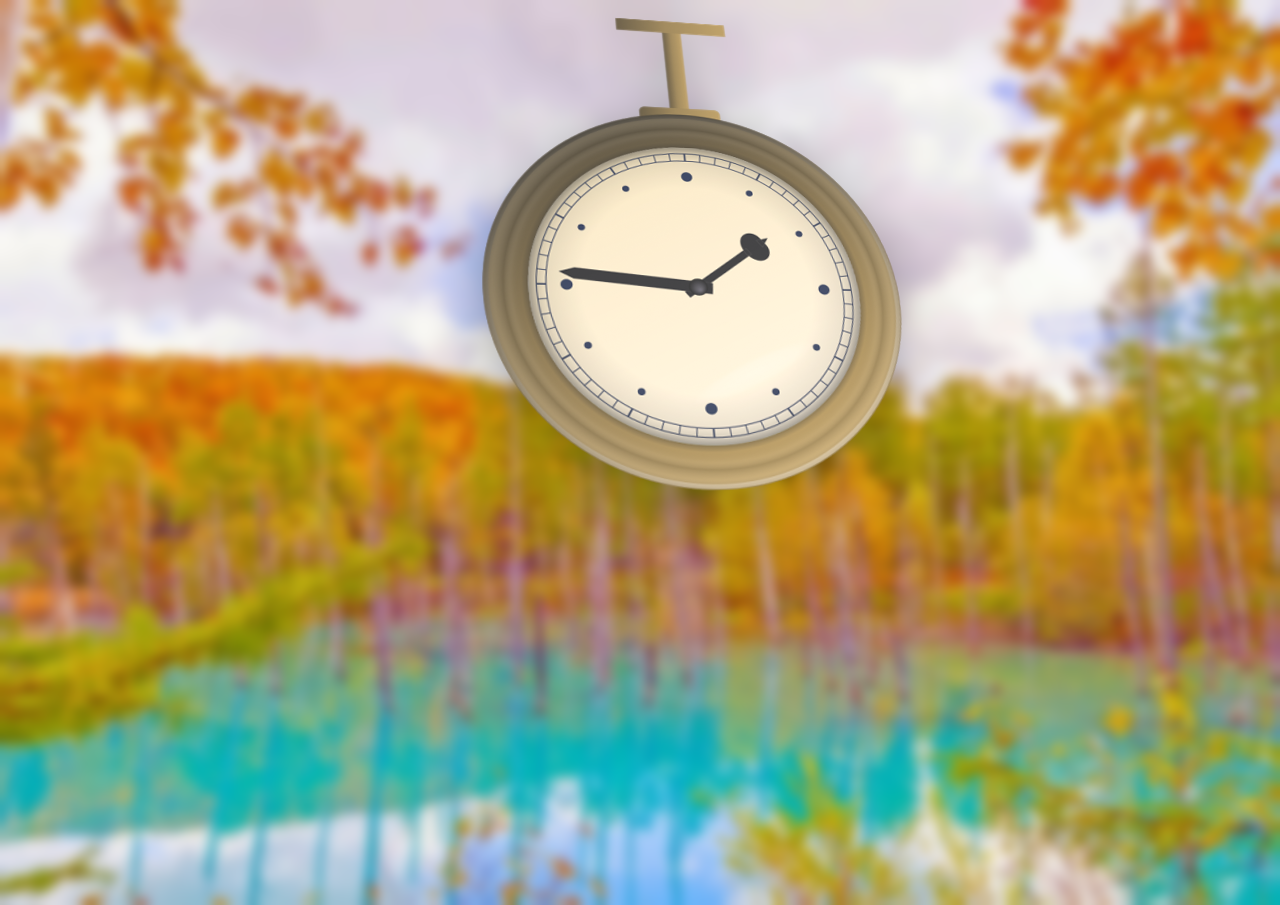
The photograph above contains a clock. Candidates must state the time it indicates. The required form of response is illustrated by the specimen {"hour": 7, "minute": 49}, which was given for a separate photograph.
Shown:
{"hour": 1, "minute": 46}
